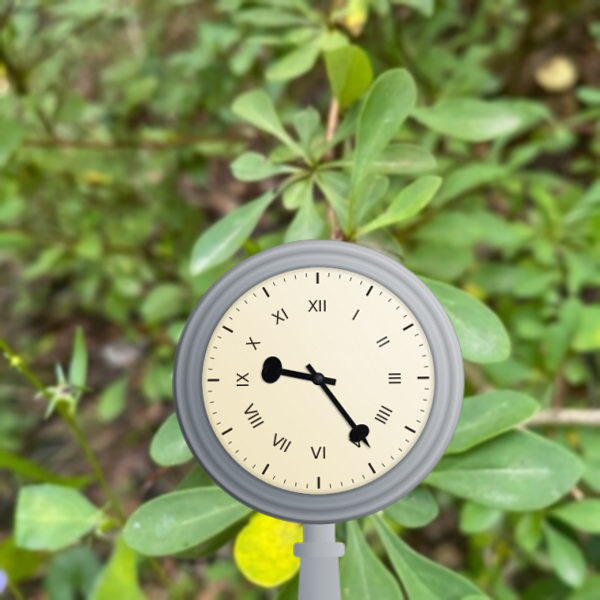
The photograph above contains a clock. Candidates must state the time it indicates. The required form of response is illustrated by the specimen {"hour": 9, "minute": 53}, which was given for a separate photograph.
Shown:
{"hour": 9, "minute": 24}
